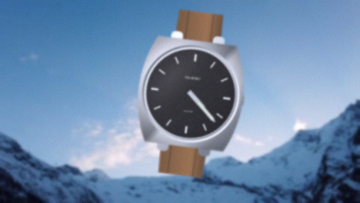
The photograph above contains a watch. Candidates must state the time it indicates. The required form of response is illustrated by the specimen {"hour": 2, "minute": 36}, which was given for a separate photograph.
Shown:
{"hour": 4, "minute": 22}
